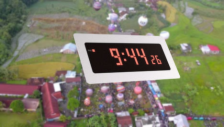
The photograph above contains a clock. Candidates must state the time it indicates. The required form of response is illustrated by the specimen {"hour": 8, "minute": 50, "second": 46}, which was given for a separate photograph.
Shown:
{"hour": 9, "minute": 44, "second": 26}
